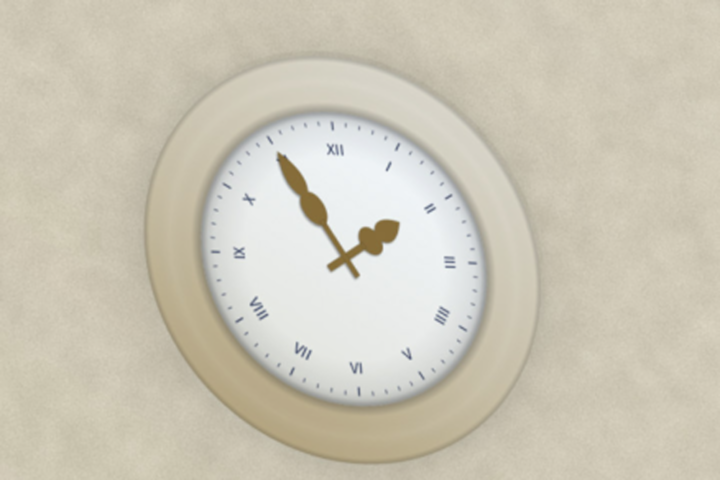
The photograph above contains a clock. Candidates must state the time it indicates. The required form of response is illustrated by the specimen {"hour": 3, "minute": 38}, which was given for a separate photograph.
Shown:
{"hour": 1, "minute": 55}
